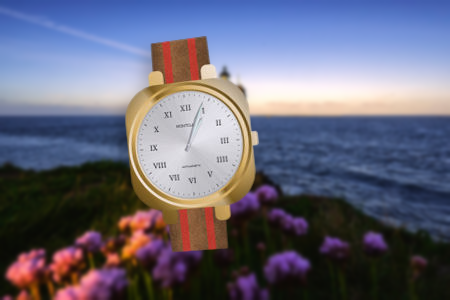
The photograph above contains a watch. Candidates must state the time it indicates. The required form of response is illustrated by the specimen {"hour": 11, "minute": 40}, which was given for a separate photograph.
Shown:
{"hour": 1, "minute": 4}
